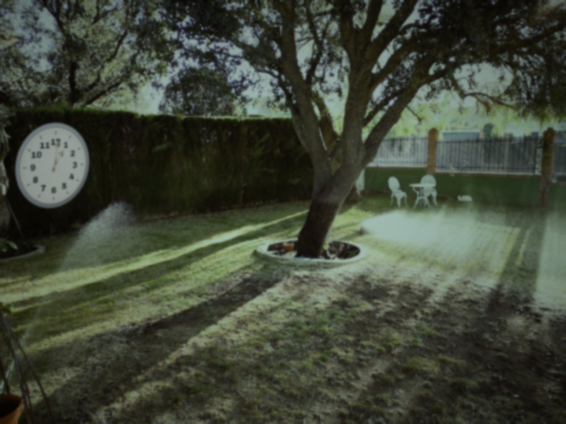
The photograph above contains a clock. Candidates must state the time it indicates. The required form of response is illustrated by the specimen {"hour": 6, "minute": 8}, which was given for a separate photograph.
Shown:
{"hour": 1, "minute": 1}
